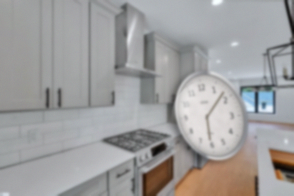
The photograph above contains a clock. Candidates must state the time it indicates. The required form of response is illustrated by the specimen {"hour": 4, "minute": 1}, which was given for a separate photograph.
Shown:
{"hour": 6, "minute": 8}
